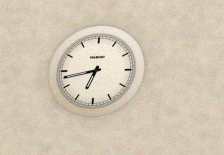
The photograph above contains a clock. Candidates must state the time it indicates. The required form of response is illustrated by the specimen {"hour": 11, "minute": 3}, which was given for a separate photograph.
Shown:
{"hour": 6, "minute": 43}
